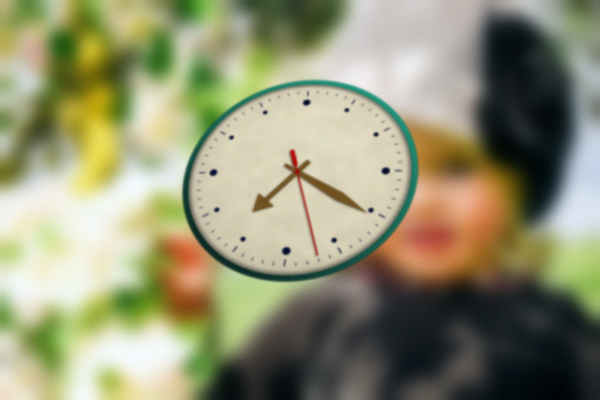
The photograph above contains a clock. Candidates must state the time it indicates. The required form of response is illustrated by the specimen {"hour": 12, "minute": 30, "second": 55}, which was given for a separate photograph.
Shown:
{"hour": 7, "minute": 20, "second": 27}
